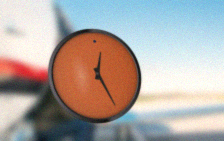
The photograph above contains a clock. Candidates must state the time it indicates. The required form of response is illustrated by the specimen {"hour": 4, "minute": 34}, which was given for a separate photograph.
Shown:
{"hour": 12, "minute": 26}
